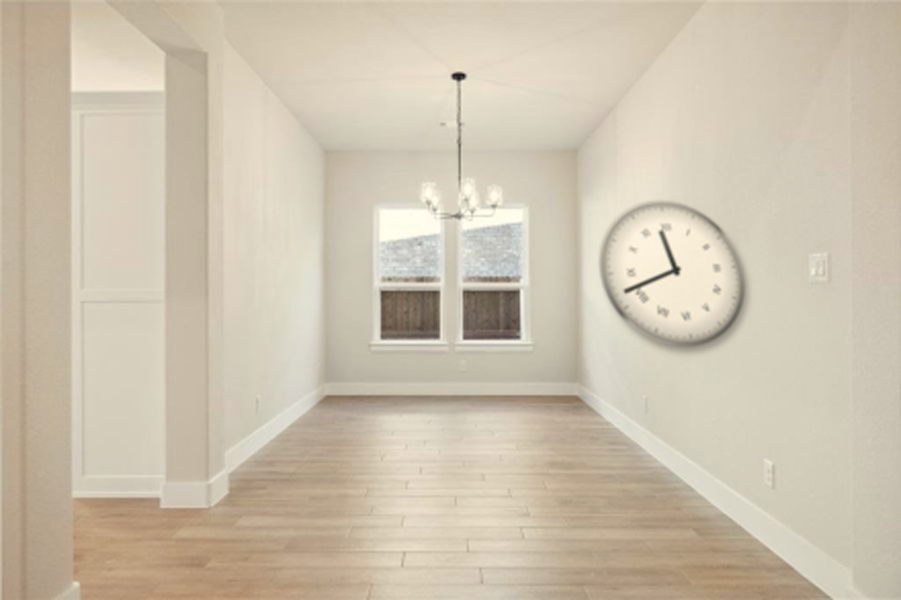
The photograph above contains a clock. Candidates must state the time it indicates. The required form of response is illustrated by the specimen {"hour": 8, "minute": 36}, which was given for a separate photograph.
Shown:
{"hour": 11, "minute": 42}
